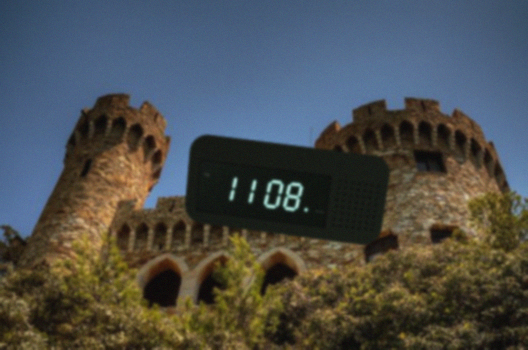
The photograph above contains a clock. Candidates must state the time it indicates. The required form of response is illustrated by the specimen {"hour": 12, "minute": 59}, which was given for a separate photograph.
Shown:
{"hour": 11, "minute": 8}
